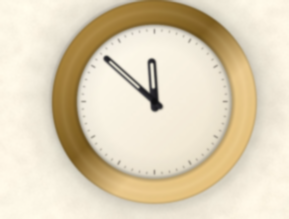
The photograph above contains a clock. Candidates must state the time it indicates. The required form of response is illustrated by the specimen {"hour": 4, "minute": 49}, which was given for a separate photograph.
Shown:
{"hour": 11, "minute": 52}
